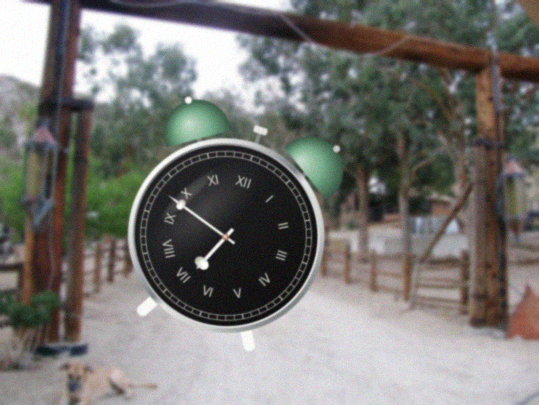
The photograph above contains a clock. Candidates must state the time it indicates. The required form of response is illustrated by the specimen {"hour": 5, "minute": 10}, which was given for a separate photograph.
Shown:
{"hour": 6, "minute": 48}
